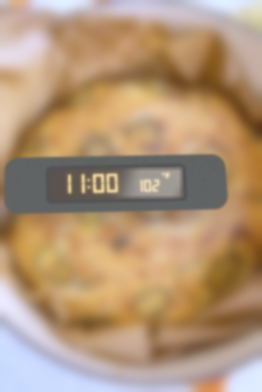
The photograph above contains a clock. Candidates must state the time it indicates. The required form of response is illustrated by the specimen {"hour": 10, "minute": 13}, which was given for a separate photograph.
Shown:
{"hour": 11, "minute": 0}
